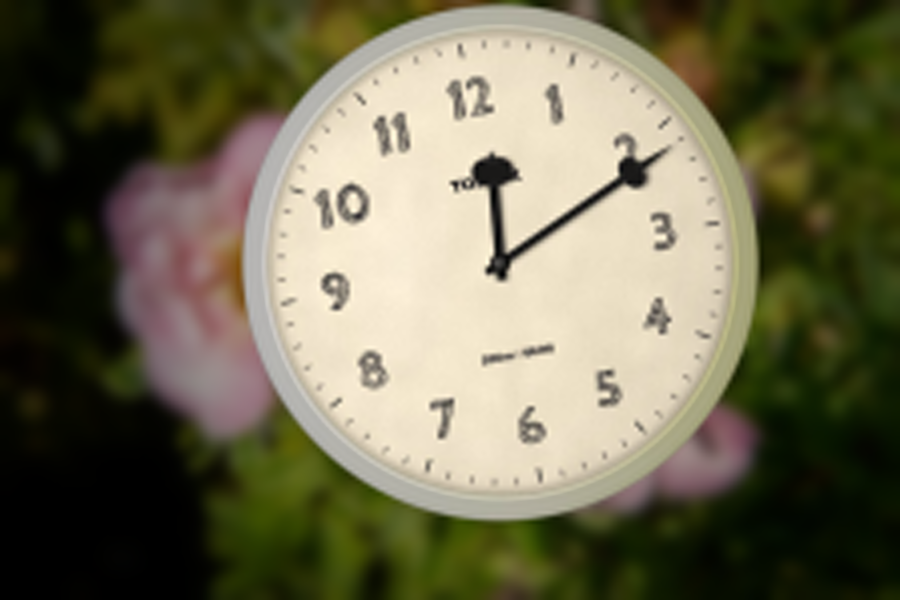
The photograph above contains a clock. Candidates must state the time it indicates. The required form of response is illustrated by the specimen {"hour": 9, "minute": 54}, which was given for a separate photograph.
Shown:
{"hour": 12, "minute": 11}
